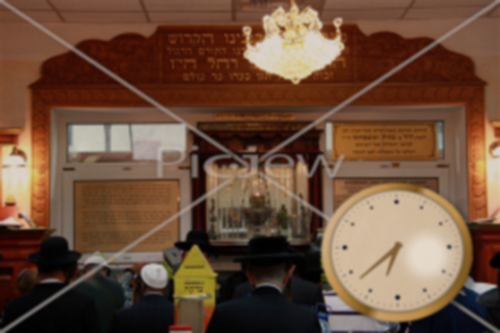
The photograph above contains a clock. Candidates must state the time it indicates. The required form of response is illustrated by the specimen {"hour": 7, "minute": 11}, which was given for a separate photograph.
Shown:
{"hour": 6, "minute": 38}
